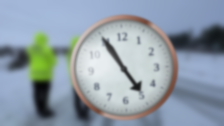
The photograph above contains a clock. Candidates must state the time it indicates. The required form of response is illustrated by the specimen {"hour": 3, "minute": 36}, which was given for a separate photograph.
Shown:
{"hour": 4, "minute": 55}
